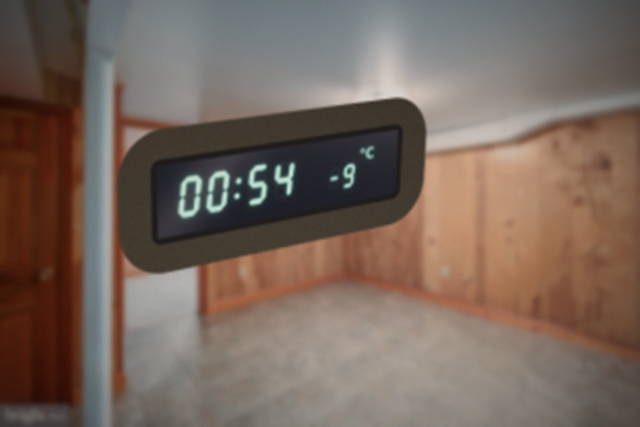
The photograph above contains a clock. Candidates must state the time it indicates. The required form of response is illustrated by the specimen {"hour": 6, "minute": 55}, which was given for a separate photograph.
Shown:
{"hour": 0, "minute": 54}
